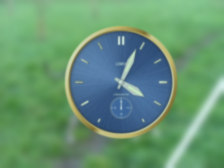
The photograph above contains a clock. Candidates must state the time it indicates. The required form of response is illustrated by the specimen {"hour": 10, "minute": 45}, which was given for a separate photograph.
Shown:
{"hour": 4, "minute": 4}
